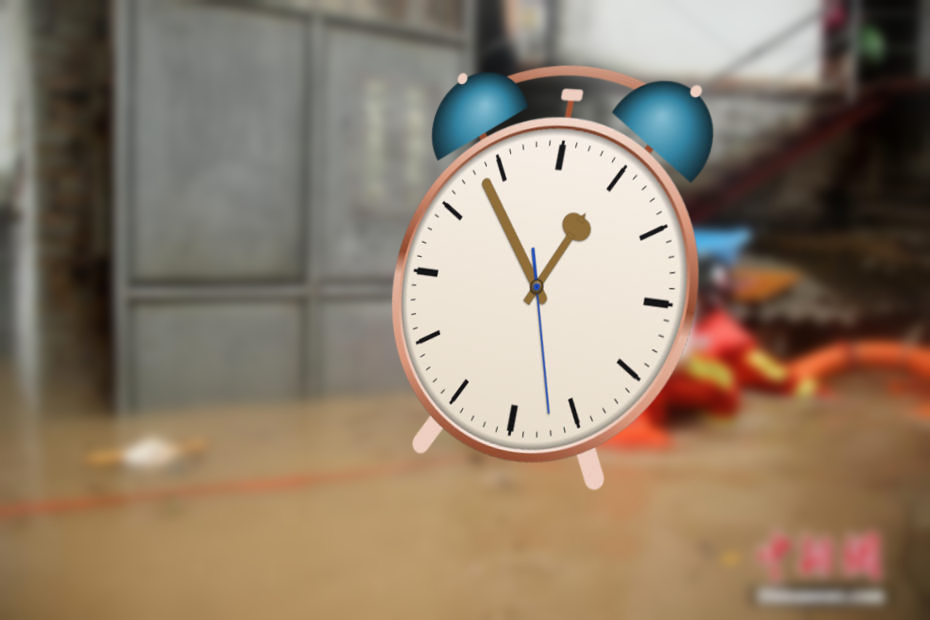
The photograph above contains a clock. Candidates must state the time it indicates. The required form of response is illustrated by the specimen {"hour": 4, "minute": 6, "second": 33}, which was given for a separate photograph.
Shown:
{"hour": 12, "minute": 53, "second": 27}
